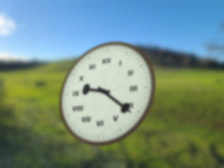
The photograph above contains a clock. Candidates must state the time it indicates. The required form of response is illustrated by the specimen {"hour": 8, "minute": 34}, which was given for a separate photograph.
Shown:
{"hour": 9, "minute": 21}
